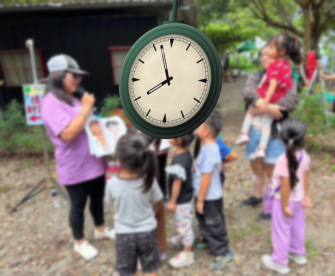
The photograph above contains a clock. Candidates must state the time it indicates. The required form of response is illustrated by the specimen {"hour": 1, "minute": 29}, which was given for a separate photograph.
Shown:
{"hour": 7, "minute": 57}
